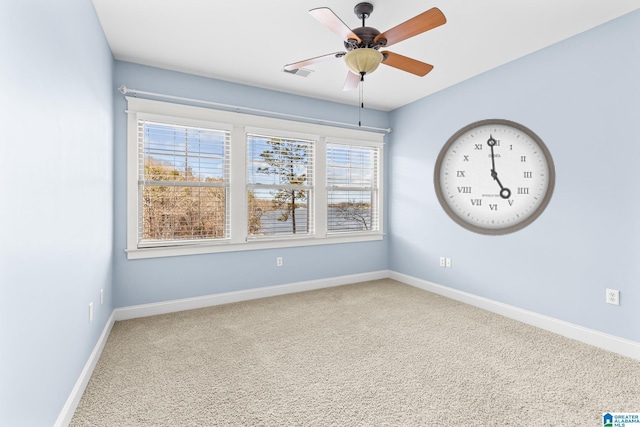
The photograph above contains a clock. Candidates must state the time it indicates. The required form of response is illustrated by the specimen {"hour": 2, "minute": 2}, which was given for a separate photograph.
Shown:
{"hour": 4, "minute": 59}
